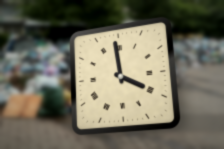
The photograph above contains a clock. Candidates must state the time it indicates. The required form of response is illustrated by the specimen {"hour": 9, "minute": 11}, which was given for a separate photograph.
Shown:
{"hour": 3, "minute": 59}
